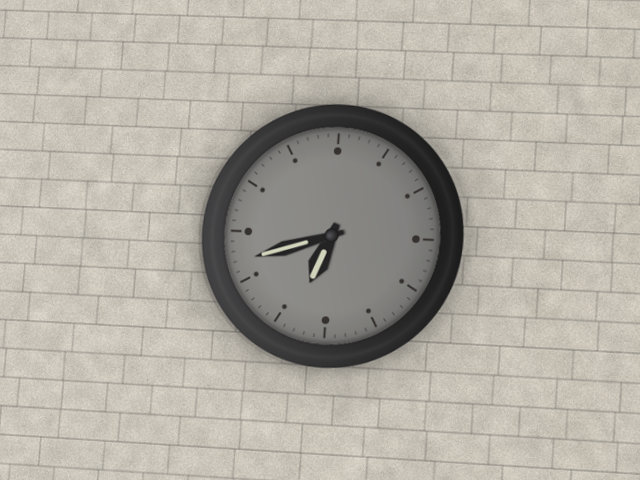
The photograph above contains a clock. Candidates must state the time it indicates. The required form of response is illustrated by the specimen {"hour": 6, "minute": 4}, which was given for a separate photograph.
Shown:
{"hour": 6, "minute": 42}
